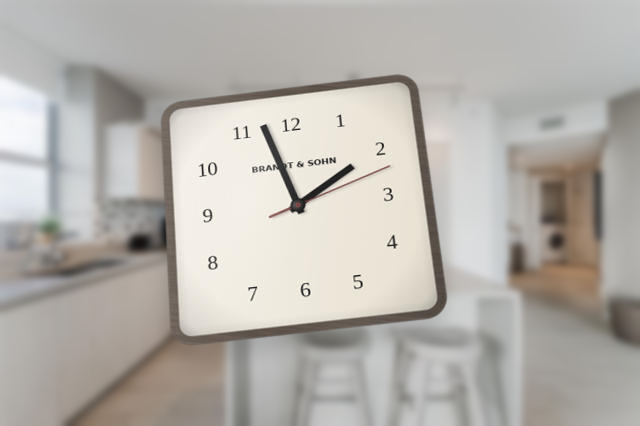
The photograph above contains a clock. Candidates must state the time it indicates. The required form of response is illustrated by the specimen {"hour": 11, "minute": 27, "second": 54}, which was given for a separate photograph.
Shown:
{"hour": 1, "minute": 57, "second": 12}
